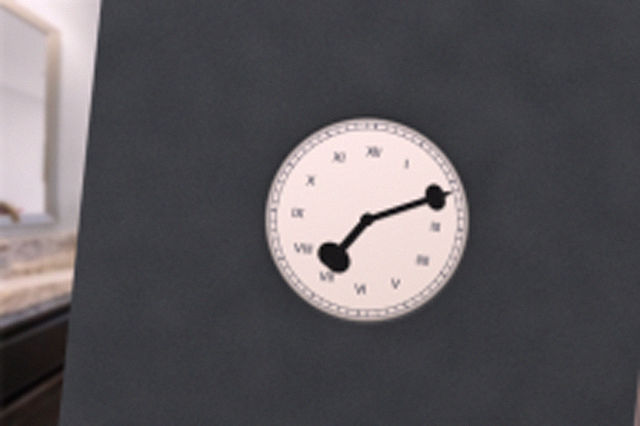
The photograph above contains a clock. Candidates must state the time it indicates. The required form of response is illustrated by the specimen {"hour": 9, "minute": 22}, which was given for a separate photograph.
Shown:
{"hour": 7, "minute": 11}
